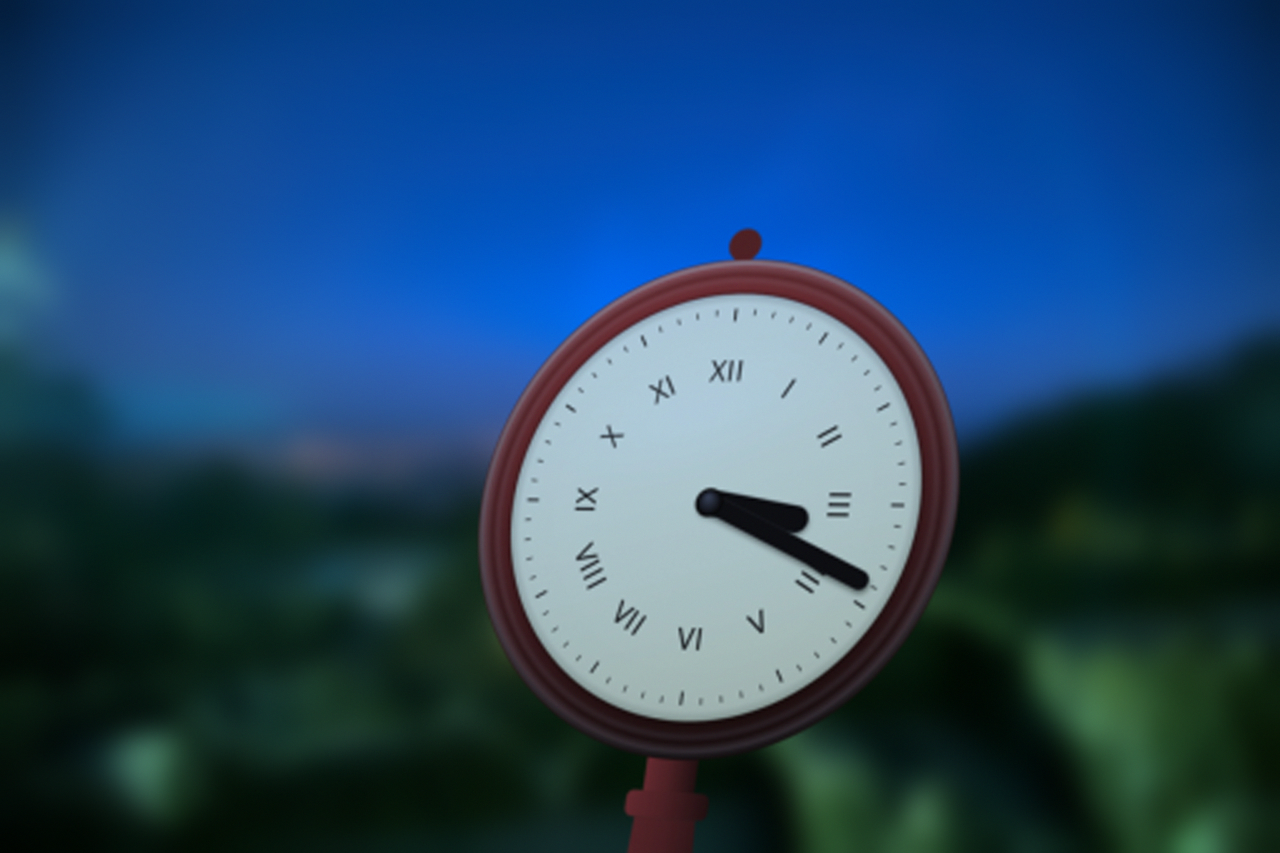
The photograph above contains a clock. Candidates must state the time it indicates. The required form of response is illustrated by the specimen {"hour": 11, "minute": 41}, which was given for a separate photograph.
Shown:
{"hour": 3, "minute": 19}
